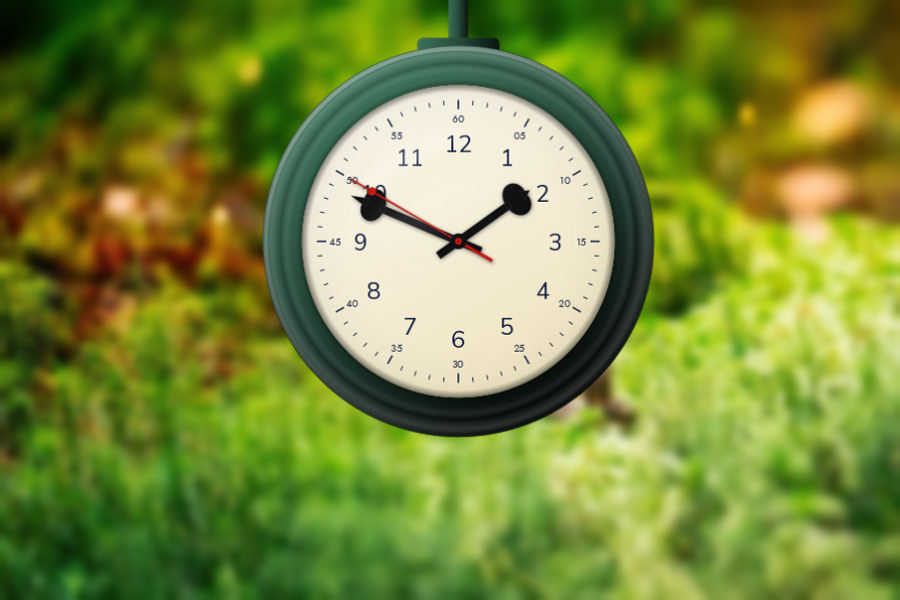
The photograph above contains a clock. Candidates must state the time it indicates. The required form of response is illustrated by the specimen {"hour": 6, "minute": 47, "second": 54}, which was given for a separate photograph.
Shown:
{"hour": 1, "minute": 48, "second": 50}
